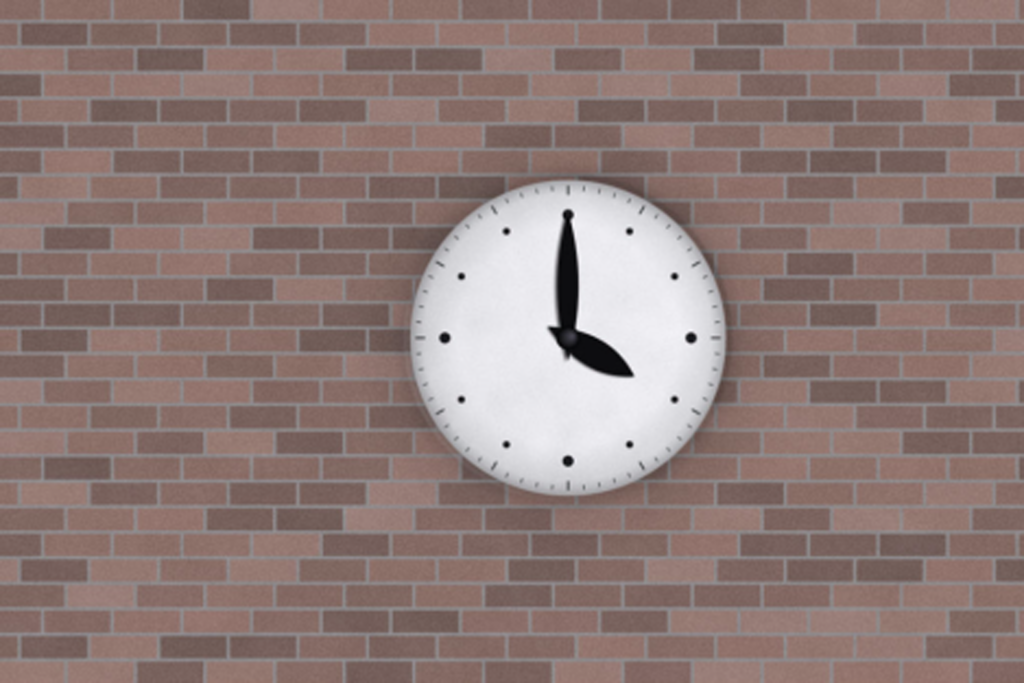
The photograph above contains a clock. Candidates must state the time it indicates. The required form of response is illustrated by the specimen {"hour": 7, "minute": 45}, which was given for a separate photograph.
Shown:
{"hour": 4, "minute": 0}
